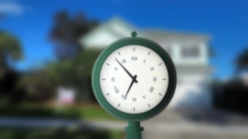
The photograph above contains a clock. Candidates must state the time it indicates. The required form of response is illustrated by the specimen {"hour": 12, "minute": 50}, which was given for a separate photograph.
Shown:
{"hour": 6, "minute": 53}
